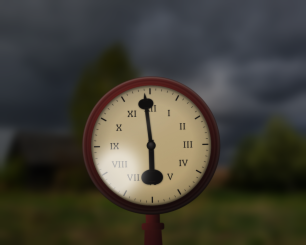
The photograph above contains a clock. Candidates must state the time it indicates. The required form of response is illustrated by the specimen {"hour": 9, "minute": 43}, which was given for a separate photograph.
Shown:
{"hour": 5, "minute": 59}
